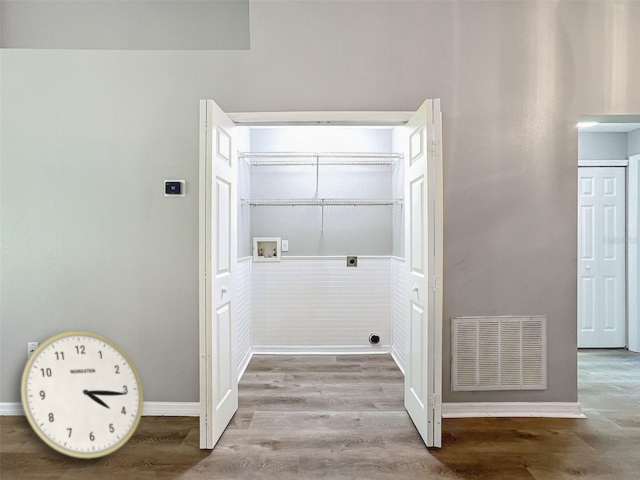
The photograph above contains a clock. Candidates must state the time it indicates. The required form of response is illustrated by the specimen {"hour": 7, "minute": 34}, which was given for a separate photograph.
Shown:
{"hour": 4, "minute": 16}
